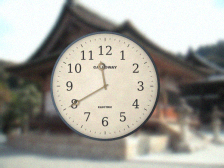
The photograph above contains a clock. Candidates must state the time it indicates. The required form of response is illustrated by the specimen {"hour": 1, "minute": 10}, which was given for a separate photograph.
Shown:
{"hour": 11, "minute": 40}
